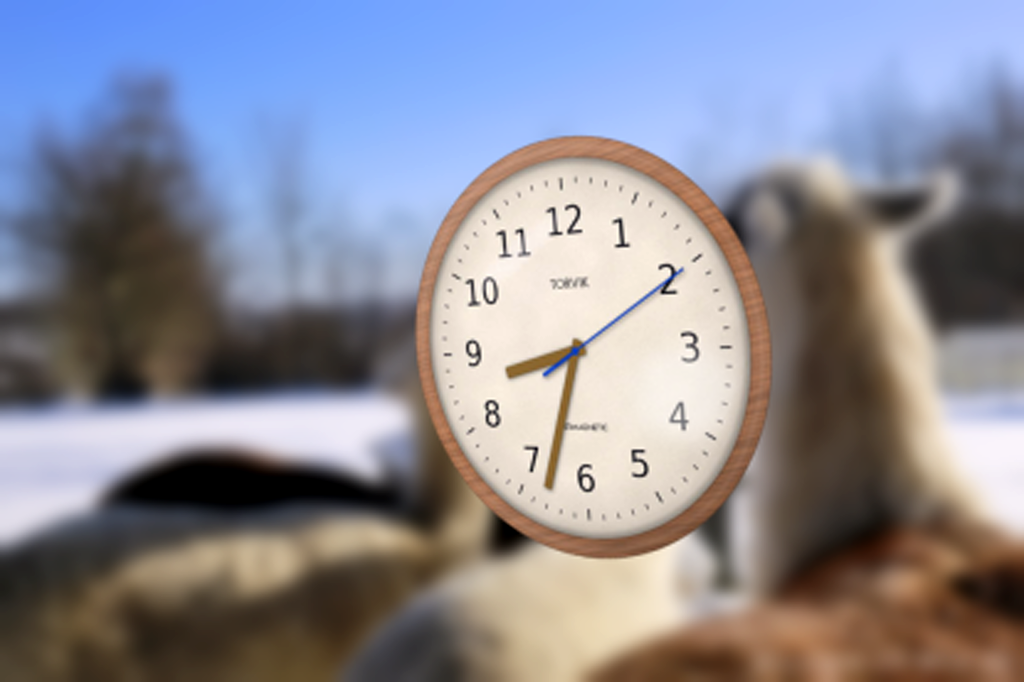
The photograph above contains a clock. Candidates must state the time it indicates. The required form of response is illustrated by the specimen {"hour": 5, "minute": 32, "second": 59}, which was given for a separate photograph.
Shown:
{"hour": 8, "minute": 33, "second": 10}
